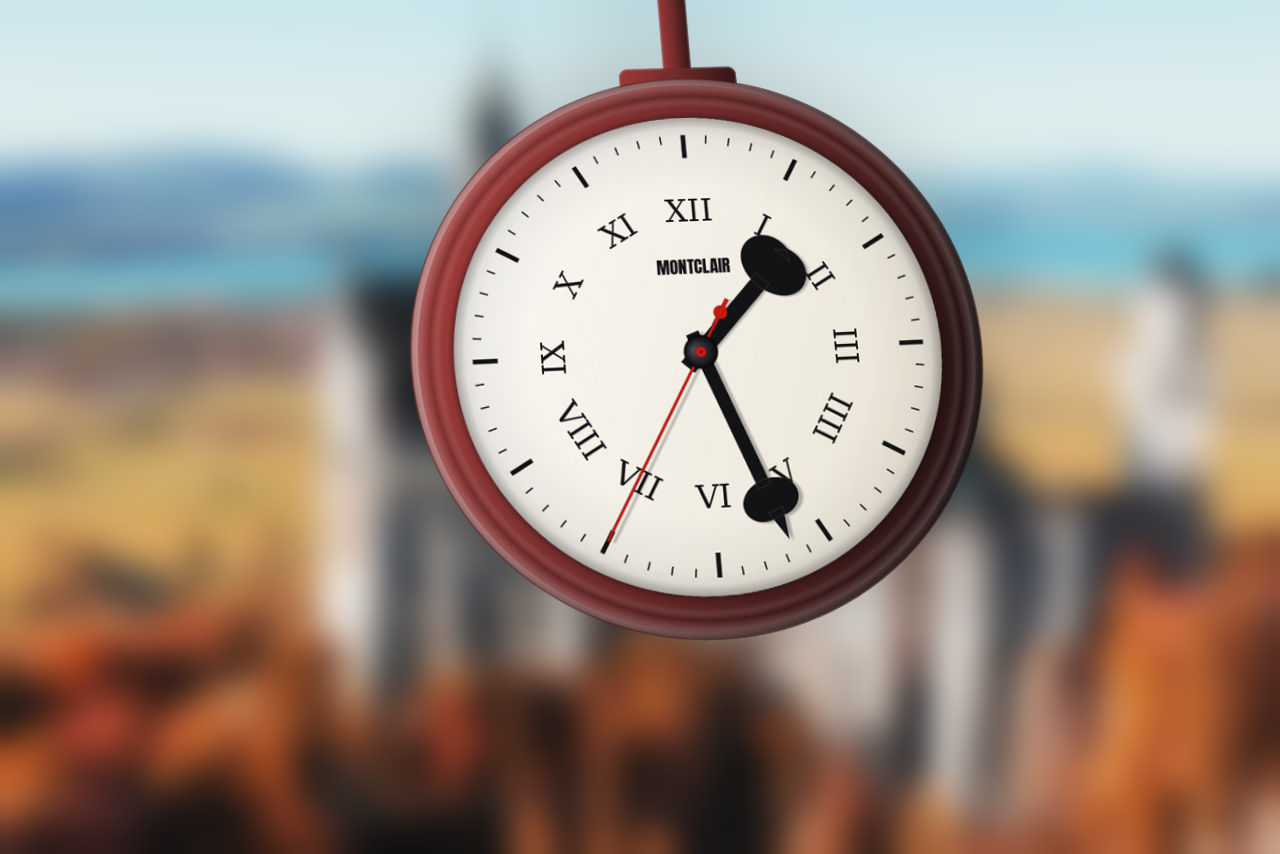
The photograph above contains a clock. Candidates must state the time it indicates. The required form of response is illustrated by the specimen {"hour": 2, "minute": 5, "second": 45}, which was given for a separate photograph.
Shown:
{"hour": 1, "minute": 26, "second": 35}
